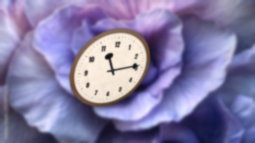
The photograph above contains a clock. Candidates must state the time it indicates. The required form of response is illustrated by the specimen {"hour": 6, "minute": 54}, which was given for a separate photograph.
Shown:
{"hour": 11, "minute": 14}
